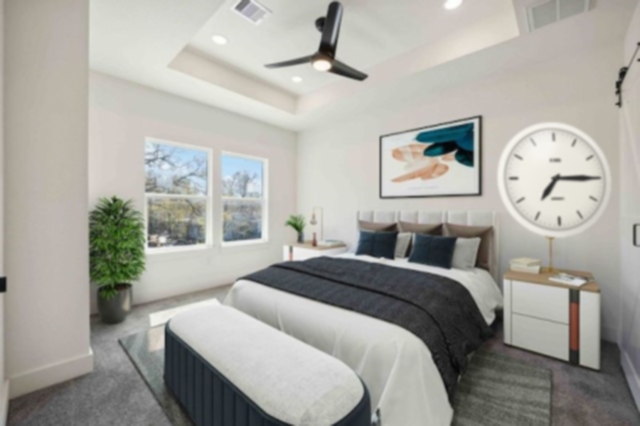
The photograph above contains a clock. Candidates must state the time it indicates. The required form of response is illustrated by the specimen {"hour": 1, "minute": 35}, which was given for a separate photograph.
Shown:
{"hour": 7, "minute": 15}
